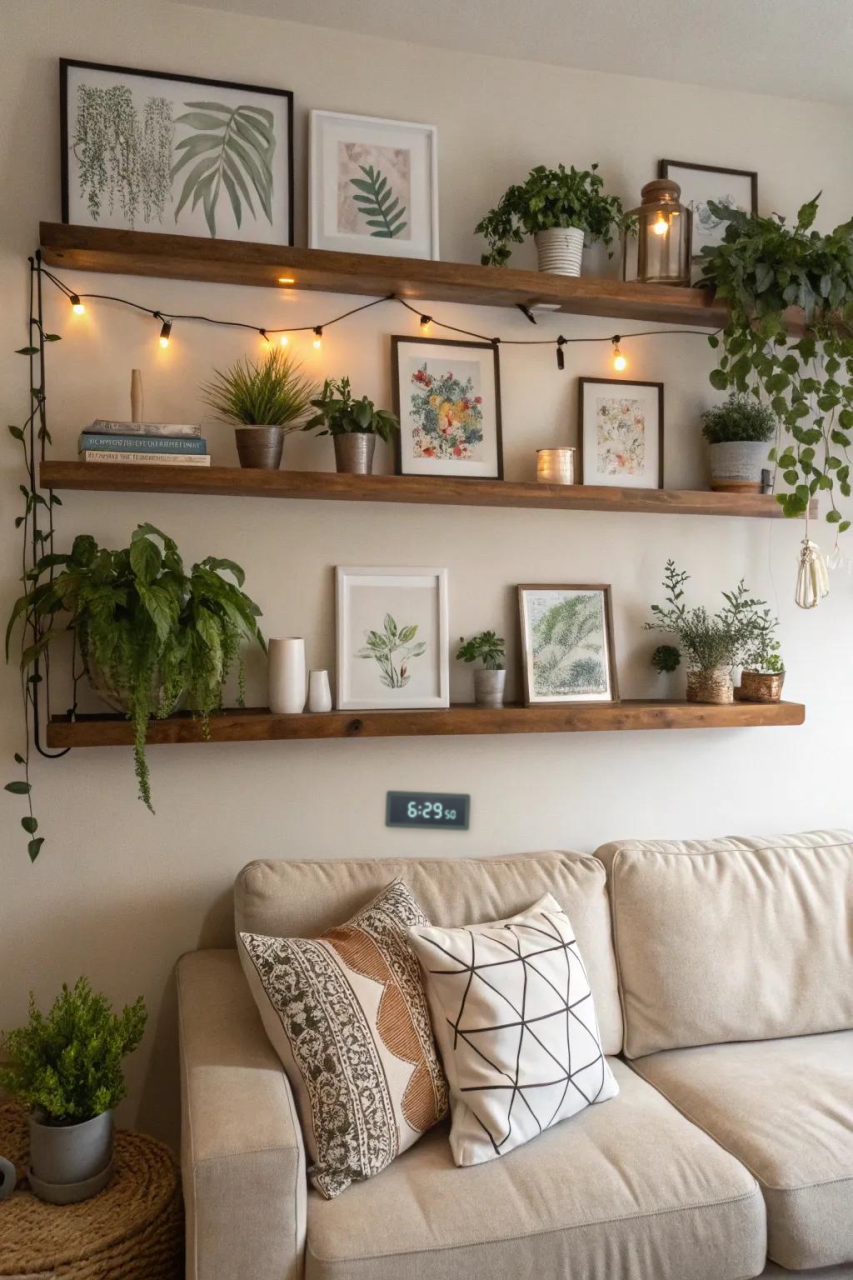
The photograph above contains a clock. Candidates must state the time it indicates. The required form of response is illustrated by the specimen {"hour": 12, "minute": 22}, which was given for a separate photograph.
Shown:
{"hour": 6, "minute": 29}
